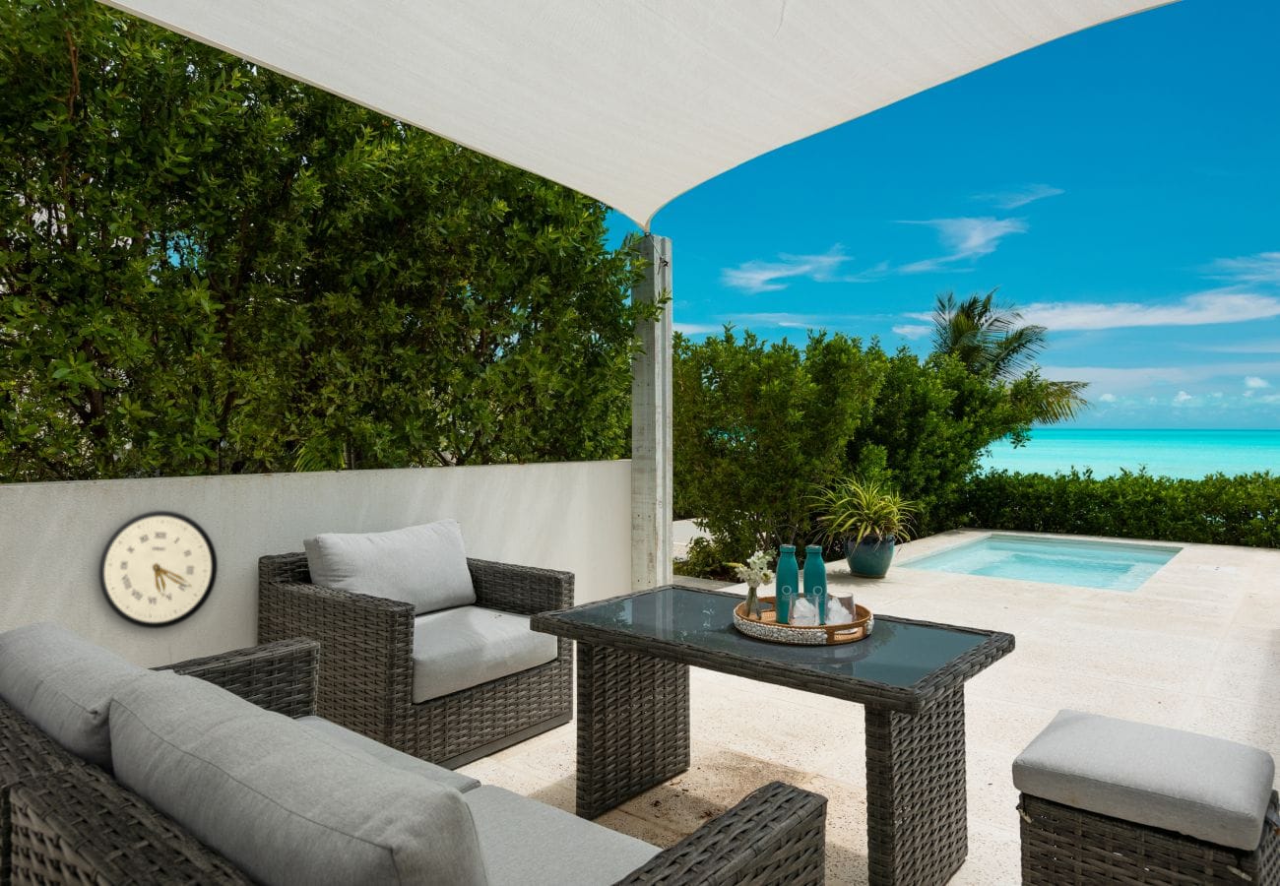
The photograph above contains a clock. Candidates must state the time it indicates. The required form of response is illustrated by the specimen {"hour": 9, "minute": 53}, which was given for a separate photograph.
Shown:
{"hour": 5, "minute": 19}
